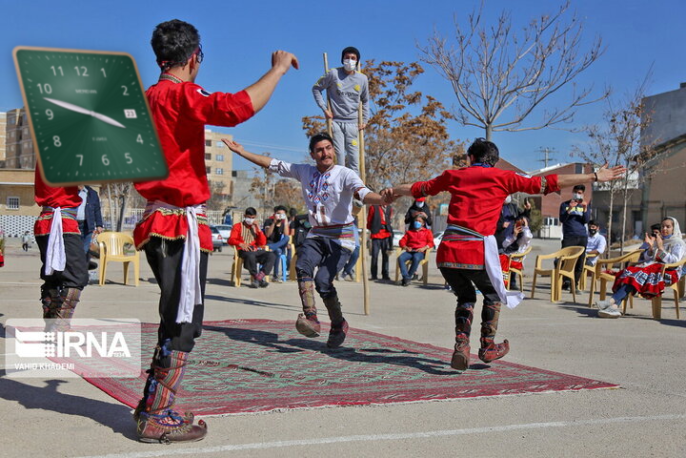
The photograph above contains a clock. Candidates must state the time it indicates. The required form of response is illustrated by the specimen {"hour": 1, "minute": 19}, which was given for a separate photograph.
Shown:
{"hour": 3, "minute": 48}
